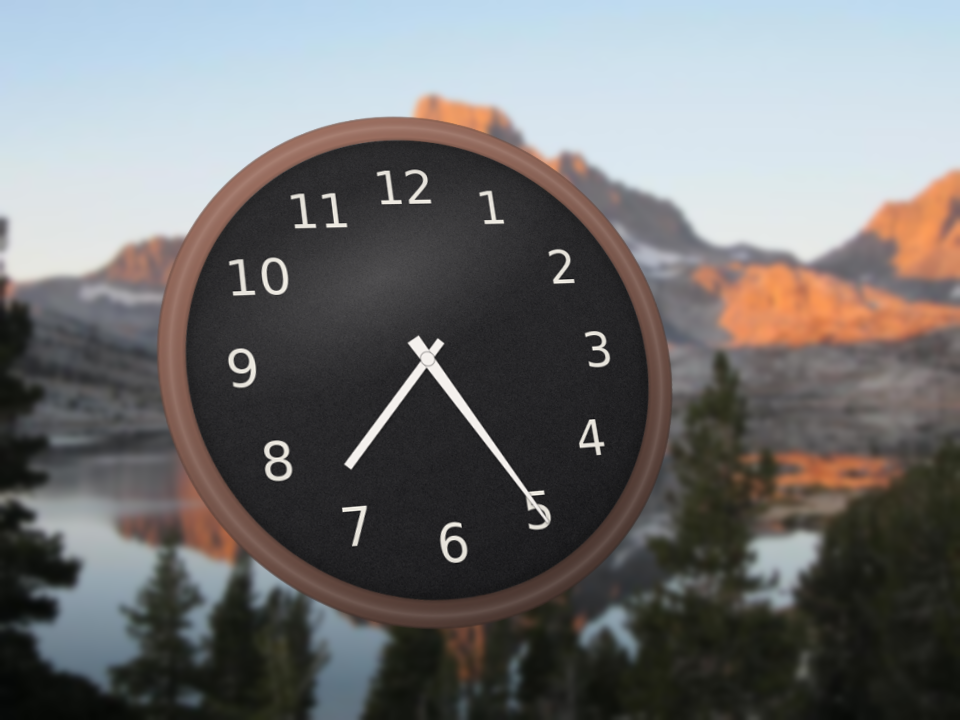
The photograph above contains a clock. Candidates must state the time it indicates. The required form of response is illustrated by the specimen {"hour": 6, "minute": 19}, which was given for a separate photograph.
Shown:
{"hour": 7, "minute": 25}
